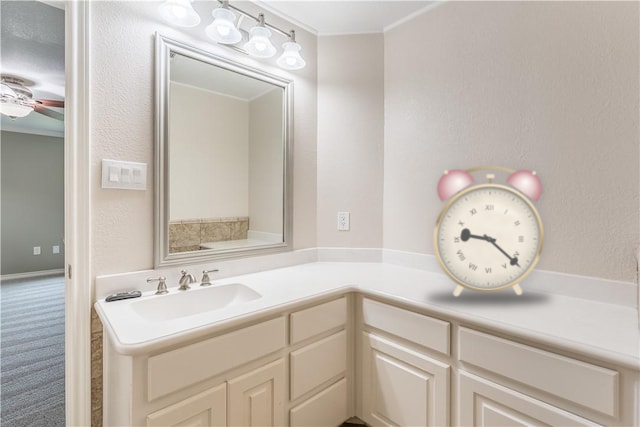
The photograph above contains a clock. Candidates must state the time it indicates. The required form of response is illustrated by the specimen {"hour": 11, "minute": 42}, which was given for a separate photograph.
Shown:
{"hour": 9, "minute": 22}
